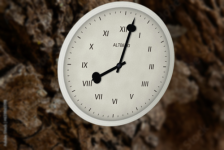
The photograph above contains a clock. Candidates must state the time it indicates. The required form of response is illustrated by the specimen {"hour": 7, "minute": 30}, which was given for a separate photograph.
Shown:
{"hour": 8, "minute": 2}
